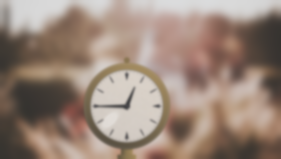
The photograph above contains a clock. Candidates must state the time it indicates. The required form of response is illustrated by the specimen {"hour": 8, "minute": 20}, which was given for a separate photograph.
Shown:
{"hour": 12, "minute": 45}
